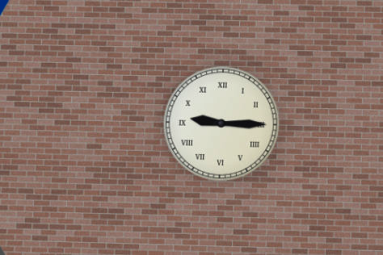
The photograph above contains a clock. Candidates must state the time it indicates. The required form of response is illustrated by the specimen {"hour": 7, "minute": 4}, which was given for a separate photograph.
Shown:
{"hour": 9, "minute": 15}
